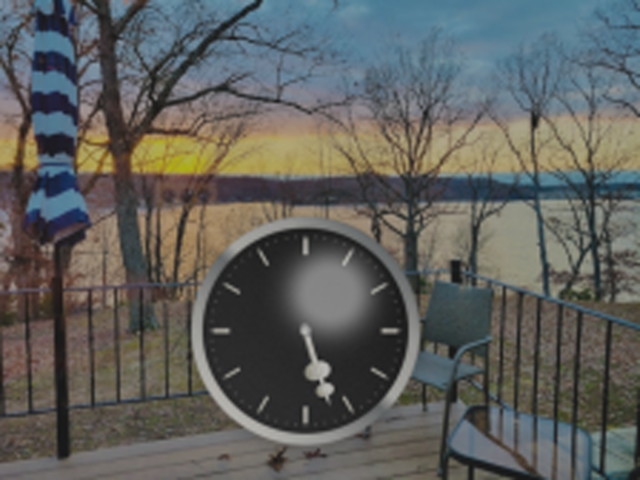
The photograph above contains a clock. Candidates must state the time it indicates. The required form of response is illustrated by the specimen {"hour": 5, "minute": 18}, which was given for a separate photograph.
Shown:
{"hour": 5, "minute": 27}
